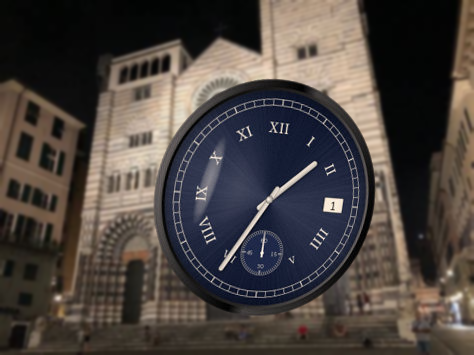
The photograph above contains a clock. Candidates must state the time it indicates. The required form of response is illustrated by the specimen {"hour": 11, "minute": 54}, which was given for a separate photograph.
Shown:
{"hour": 1, "minute": 35}
